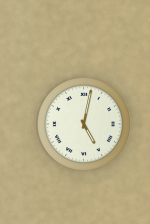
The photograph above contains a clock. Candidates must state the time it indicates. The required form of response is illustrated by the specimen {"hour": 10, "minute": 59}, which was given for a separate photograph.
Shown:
{"hour": 5, "minute": 2}
